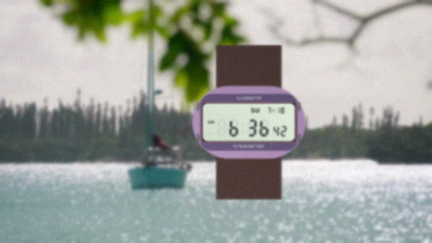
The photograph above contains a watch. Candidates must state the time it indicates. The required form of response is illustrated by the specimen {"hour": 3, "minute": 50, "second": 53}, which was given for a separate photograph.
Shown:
{"hour": 6, "minute": 36, "second": 42}
